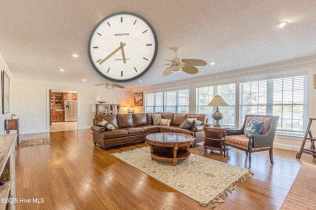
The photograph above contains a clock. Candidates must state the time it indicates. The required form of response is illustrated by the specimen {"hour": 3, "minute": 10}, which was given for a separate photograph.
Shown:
{"hour": 5, "minute": 39}
